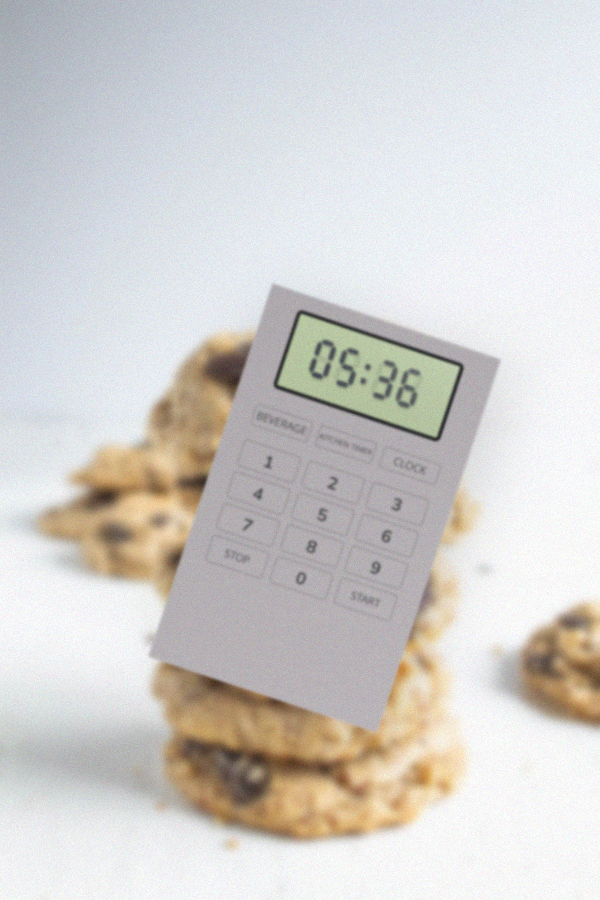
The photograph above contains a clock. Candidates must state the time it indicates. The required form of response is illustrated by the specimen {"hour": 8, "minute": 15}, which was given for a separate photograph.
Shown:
{"hour": 5, "minute": 36}
